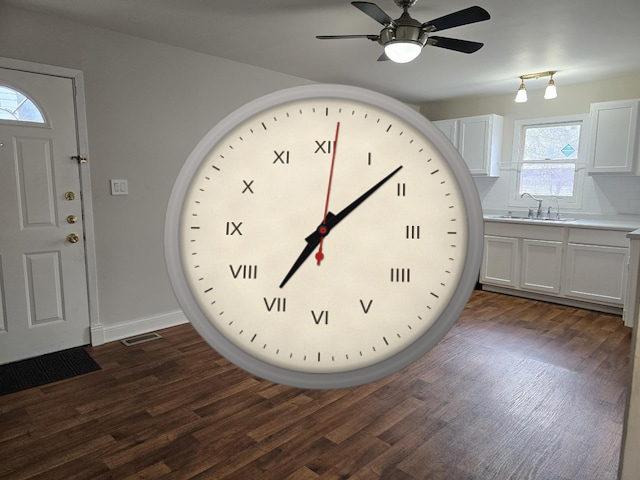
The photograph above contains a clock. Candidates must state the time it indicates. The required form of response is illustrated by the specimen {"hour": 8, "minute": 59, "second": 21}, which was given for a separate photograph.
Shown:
{"hour": 7, "minute": 8, "second": 1}
